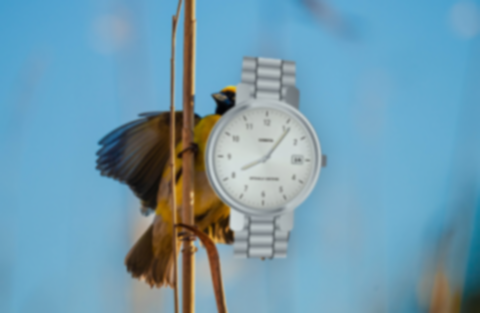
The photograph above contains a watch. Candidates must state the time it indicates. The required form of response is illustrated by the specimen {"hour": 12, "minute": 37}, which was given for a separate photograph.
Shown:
{"hour": 8, "minute": 6}
